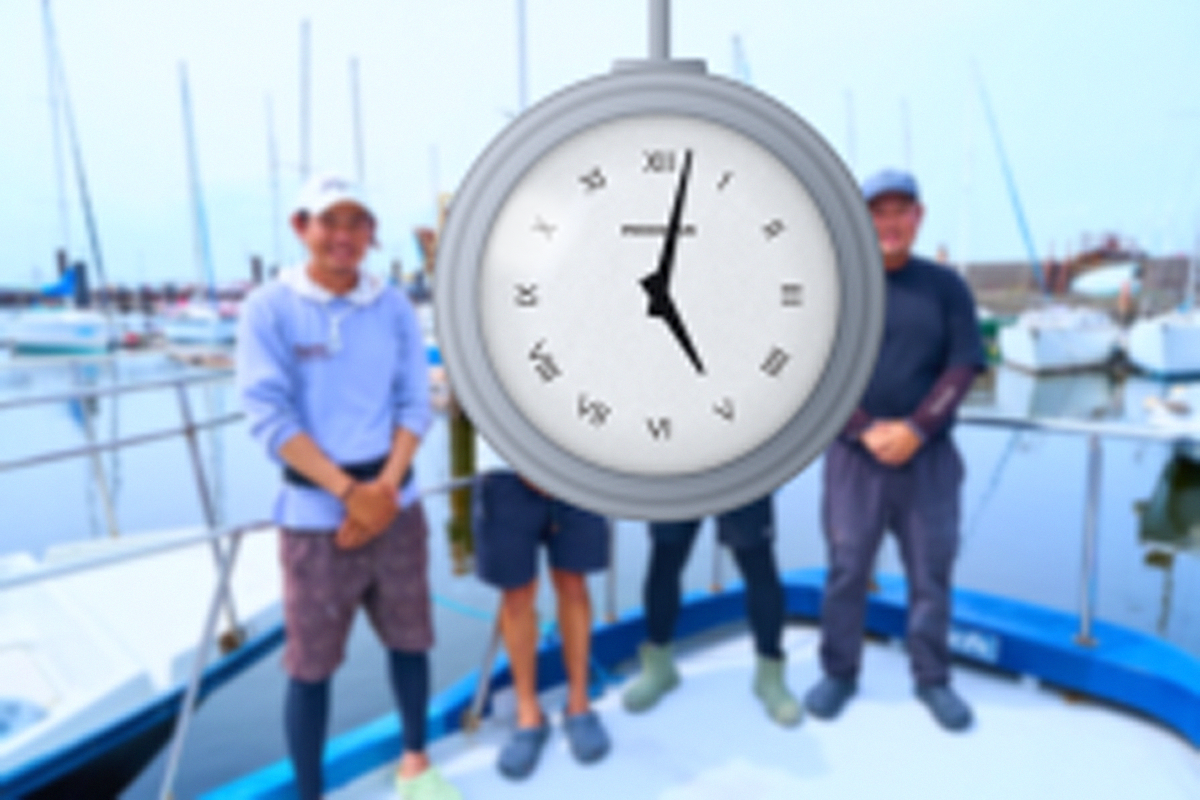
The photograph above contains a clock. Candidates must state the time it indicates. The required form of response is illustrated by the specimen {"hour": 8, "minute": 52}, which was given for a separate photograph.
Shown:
{"hour": 5, "minute": 2}
